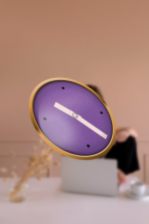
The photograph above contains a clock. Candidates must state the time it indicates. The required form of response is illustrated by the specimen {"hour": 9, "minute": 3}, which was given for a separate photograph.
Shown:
{"hour": 10, "minute": 23}
